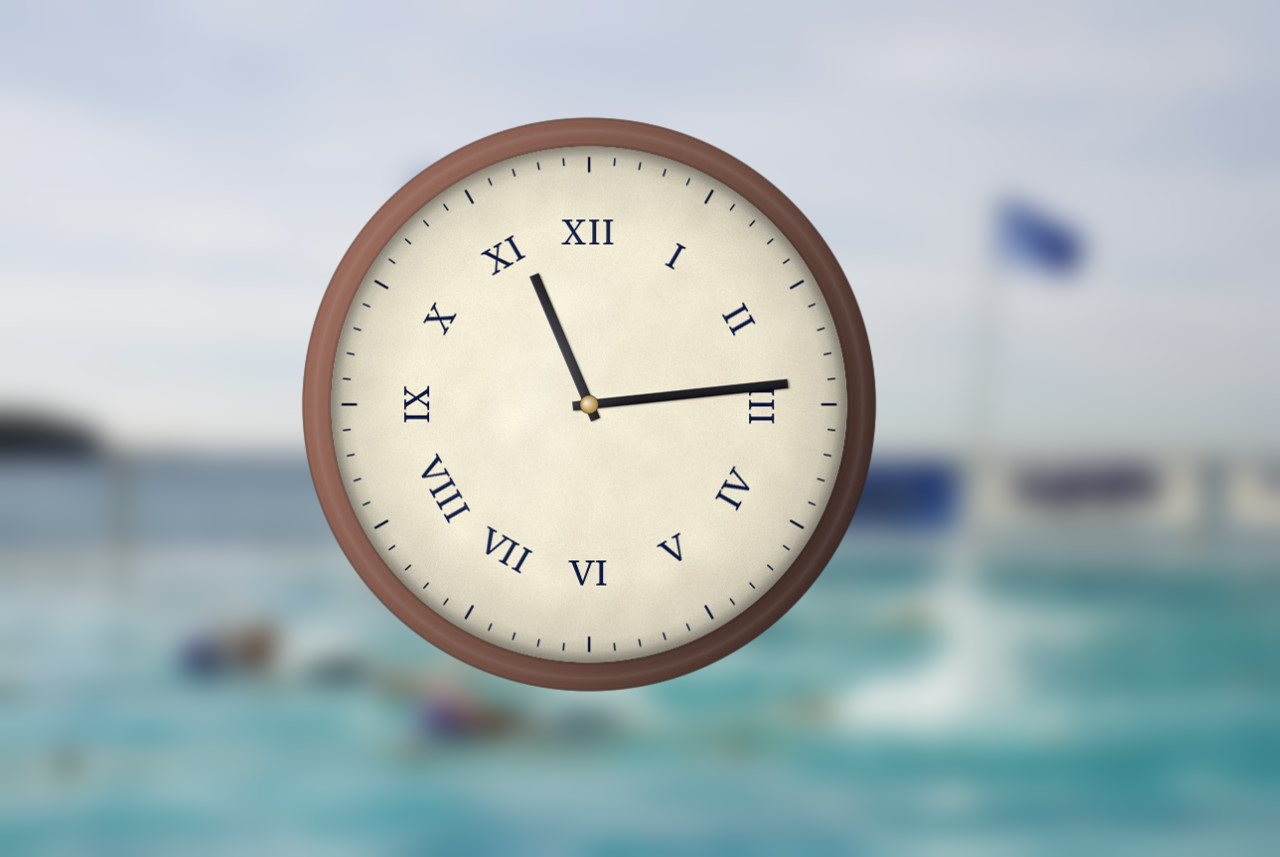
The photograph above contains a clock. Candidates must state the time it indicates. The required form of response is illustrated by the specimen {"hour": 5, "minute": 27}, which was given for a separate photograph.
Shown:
{"hour": 11, "minute": 14}
